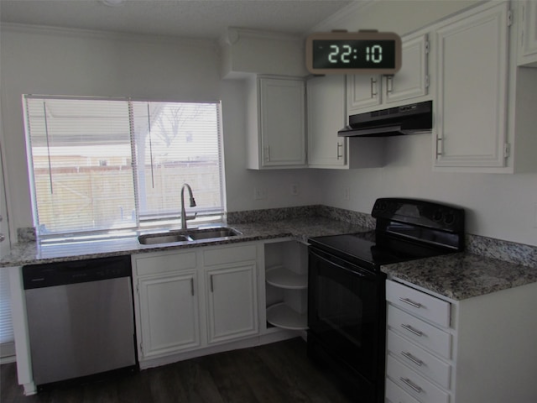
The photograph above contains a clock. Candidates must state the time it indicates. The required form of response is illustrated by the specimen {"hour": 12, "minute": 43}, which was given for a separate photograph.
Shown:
{"hour": 22, "minute": 10}
